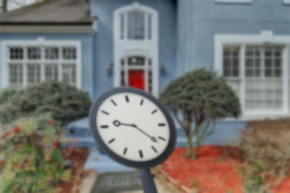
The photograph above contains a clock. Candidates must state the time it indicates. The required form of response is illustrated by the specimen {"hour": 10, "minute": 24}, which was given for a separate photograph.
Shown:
{"hour": 9, "minute": 22}
